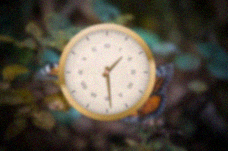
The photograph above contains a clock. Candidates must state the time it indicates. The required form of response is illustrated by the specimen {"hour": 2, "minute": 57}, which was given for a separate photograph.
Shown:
{"hour": 1, "minute": 29}
